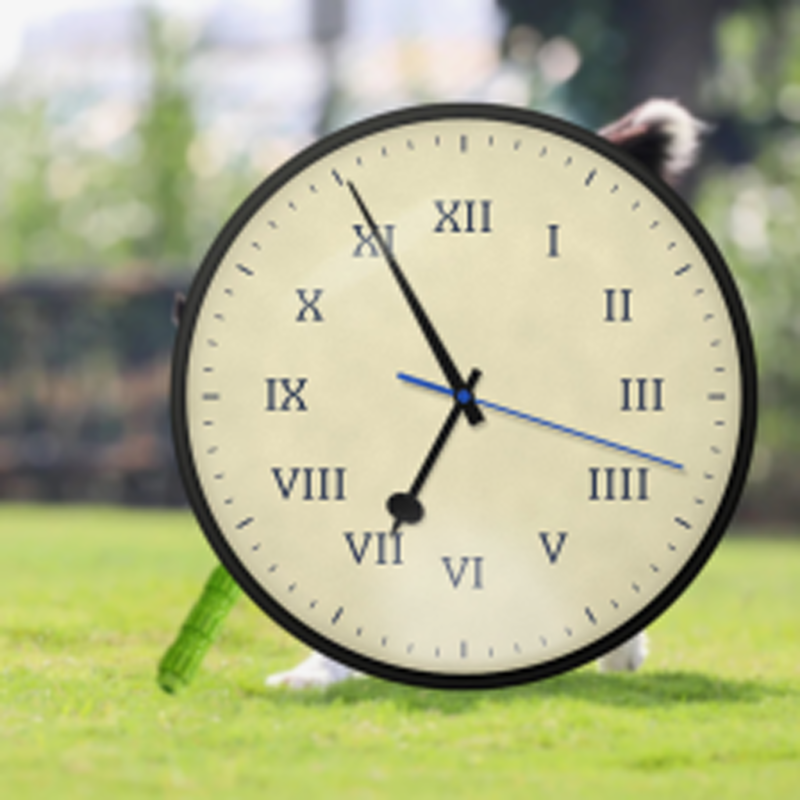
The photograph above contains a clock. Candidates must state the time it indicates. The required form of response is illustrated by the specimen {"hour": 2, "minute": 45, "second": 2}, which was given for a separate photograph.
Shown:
{"hour": 6, "minute": 55, "second": 18}
